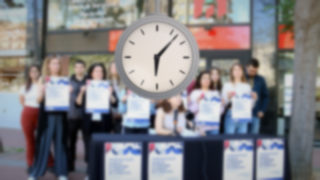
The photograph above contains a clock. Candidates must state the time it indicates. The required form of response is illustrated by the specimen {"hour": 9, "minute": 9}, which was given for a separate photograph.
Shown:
{"hour": 6, "minute": 7}
